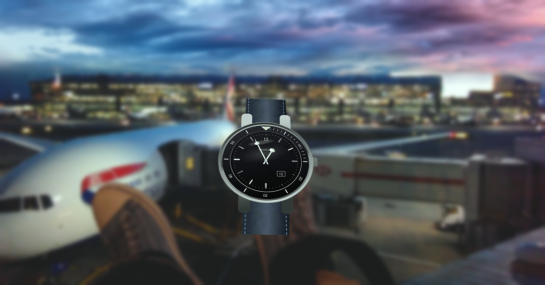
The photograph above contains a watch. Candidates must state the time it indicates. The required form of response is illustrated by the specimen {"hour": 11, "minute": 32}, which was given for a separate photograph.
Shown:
{"hour": 12, "minute": 56}
